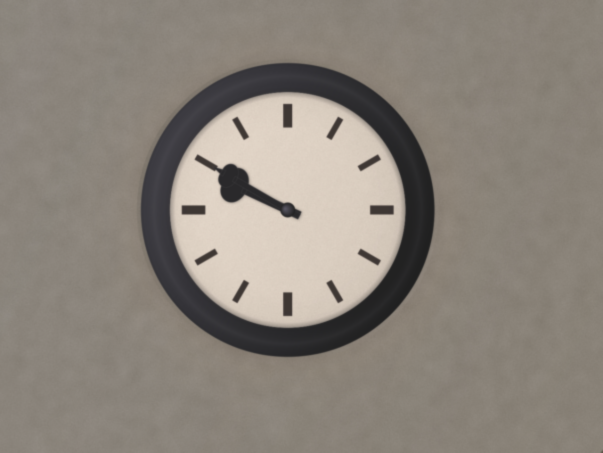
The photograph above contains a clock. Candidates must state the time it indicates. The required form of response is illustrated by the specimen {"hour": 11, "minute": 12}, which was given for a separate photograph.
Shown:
{"hour": 9, "minute": 50}
